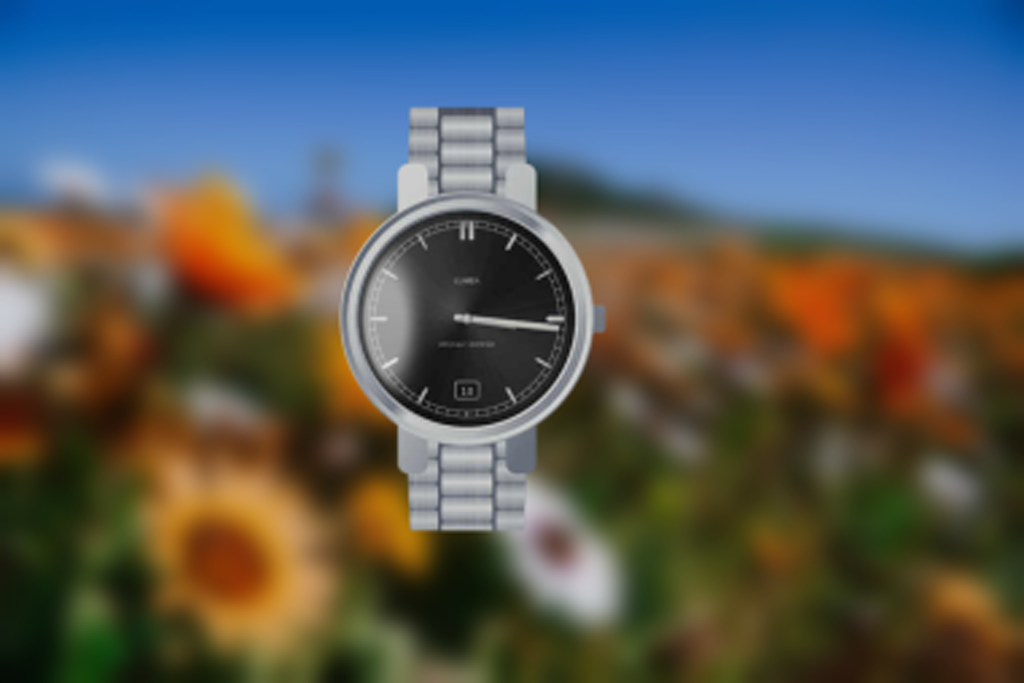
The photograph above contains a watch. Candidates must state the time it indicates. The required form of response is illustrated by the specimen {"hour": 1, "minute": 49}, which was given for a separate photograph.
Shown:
{"hour": 3, "minute": 16}
